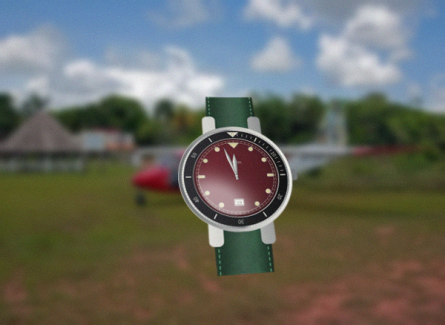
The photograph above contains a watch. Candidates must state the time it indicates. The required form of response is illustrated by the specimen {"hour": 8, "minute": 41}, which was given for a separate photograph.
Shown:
{"hour": 11, "minute": 57}
